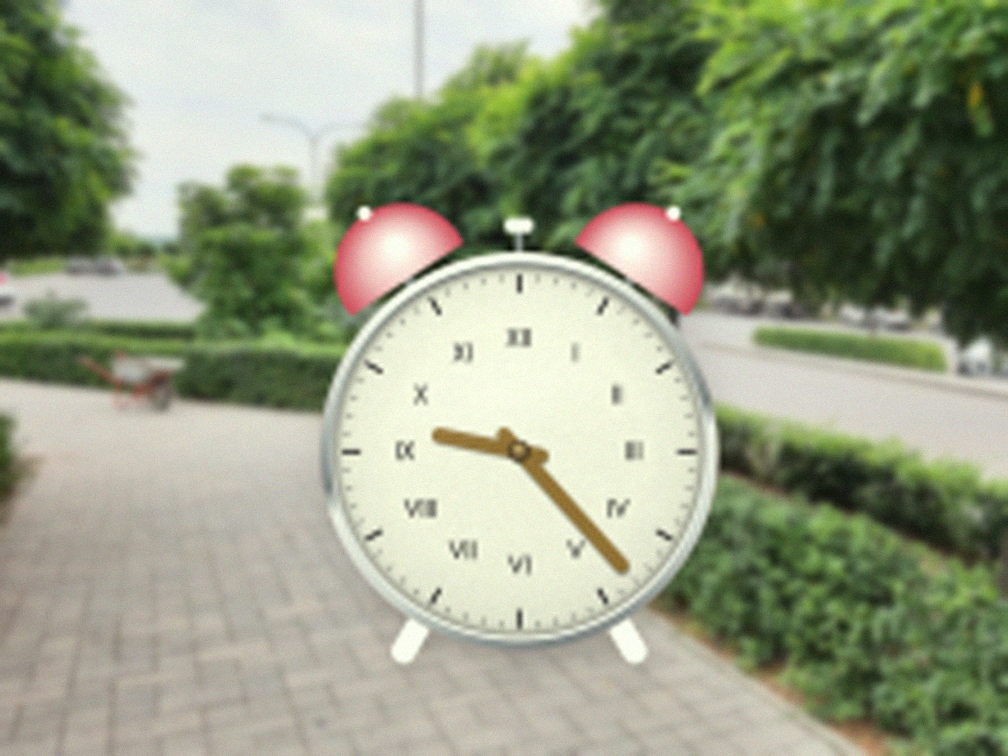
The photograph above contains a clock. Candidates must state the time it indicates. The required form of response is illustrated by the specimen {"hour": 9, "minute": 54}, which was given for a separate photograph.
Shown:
{"hour": 9, "minute": 23}
